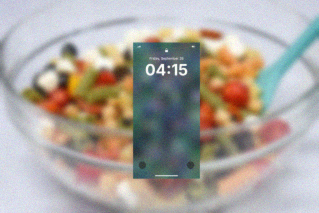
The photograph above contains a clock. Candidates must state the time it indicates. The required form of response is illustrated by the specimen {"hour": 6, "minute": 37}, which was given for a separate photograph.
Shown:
{"hour": 4, "minute": 15}
